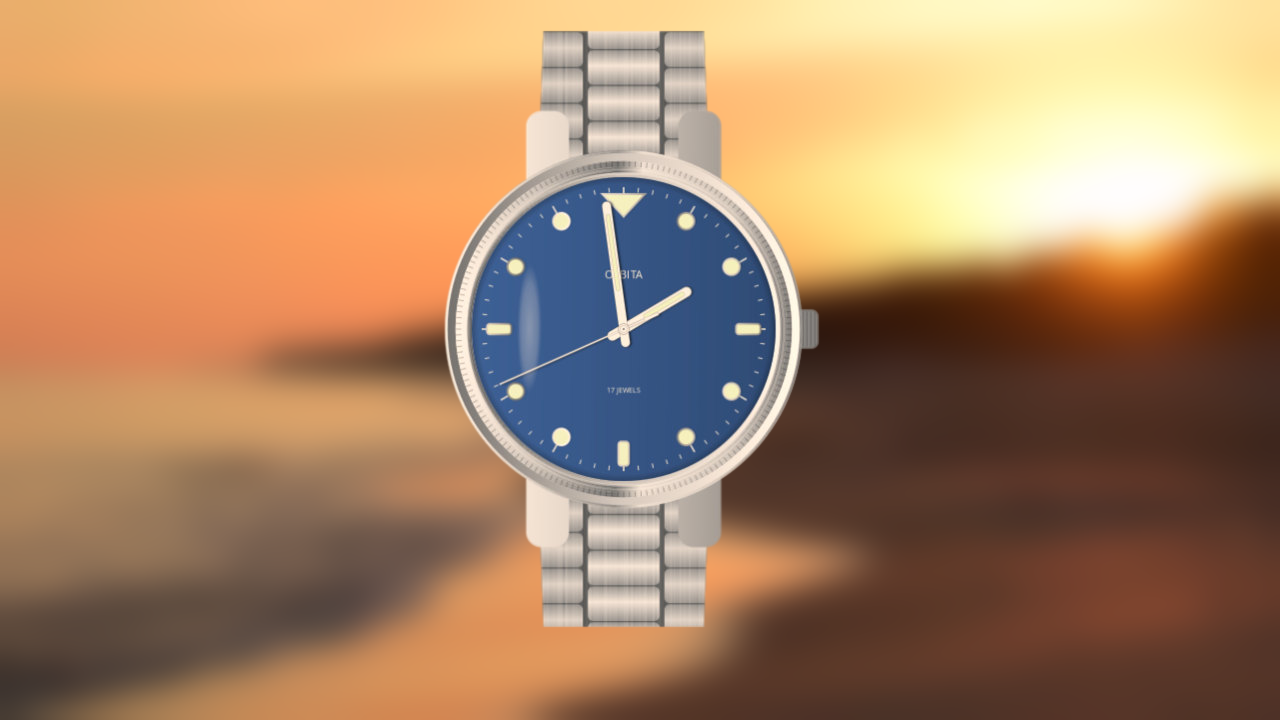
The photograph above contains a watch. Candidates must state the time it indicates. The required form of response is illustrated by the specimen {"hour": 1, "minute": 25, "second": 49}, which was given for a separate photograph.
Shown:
{"hour": 1, "minute": 58, "second": 41}
